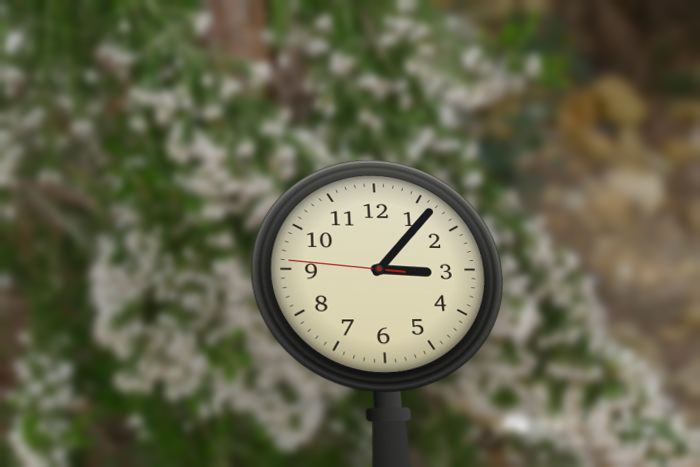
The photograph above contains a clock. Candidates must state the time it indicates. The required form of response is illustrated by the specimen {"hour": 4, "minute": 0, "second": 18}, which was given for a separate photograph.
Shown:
{"hour": 3, "minute": 6, "second": 46}
